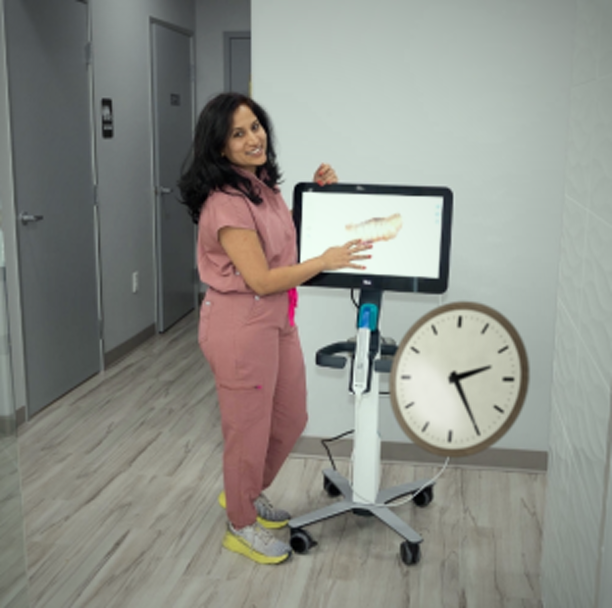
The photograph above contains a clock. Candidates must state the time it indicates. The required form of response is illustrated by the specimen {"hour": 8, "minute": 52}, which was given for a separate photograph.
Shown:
{"hour": 2, "minute": 25}
